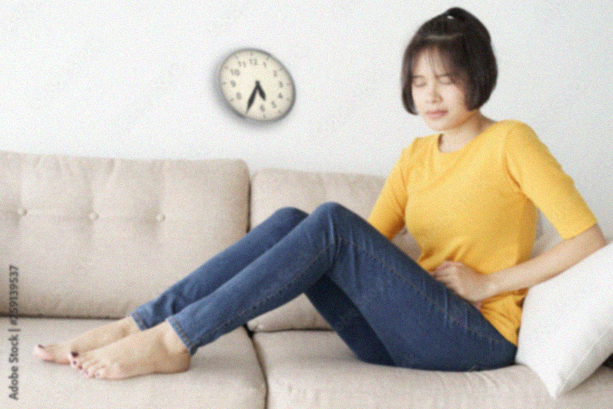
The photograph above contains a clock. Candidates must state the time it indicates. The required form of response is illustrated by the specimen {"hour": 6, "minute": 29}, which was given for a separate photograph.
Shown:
{"hour": 5, "minute": 35}
